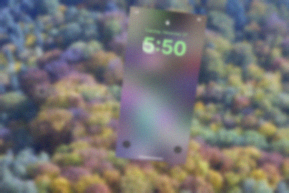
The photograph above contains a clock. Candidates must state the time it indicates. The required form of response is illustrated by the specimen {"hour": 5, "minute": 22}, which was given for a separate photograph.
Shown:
{"hour": 5, "minute": 50}
